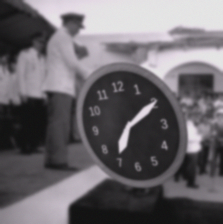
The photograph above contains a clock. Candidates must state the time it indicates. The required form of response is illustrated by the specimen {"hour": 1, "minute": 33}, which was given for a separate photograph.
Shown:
{"hour": 7, "minute": 10}
